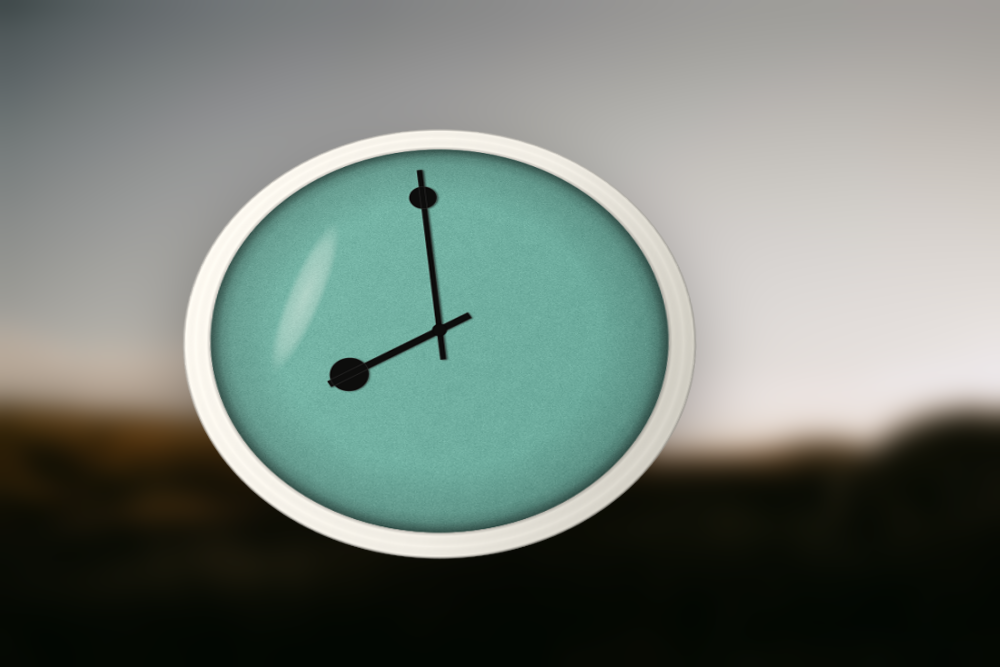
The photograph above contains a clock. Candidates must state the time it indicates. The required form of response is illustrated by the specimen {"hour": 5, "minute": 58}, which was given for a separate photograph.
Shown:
{"hour": 7, "minute": 59}
